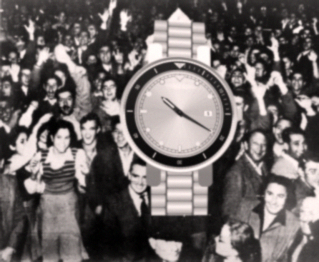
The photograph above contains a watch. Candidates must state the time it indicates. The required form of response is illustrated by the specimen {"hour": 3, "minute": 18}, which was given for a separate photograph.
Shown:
{"hour": 10, "minute": 20}
